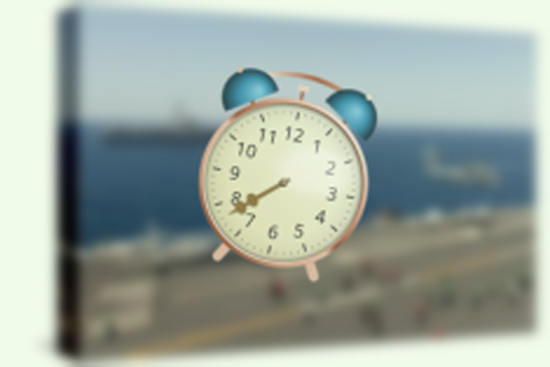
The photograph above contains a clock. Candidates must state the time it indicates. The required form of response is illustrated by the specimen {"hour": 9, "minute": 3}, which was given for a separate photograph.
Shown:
{"hour": 7, "minute": 38}
